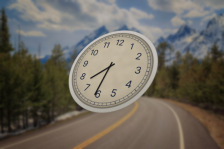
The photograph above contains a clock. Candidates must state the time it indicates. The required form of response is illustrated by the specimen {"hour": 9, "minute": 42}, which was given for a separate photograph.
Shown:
{"hour": 7, "minute": 31}
